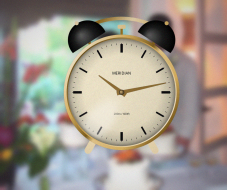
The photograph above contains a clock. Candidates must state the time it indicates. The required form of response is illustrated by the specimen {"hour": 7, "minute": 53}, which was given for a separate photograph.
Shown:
{"hour": 10, "minute": 13}
